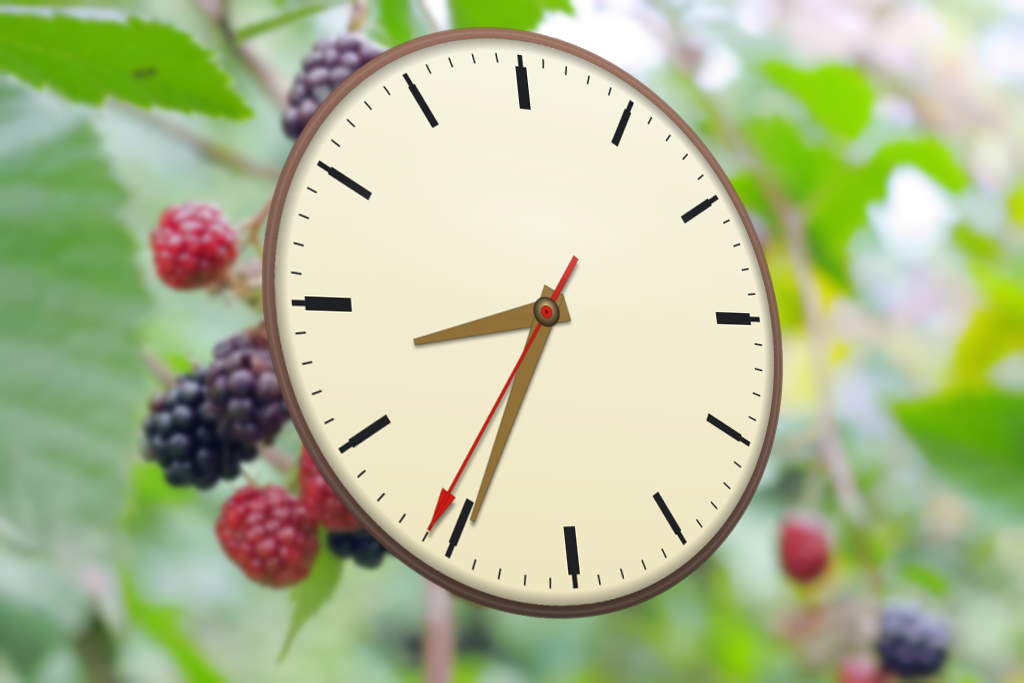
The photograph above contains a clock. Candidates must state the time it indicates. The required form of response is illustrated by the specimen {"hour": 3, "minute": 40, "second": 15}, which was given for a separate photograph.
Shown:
{"hour": 8, "minute": 34, "second": 36}
